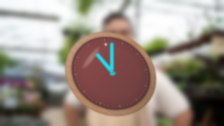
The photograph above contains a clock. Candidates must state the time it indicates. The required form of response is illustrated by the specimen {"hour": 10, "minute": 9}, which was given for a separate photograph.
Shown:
{"hour": 11, "minute": 2}
